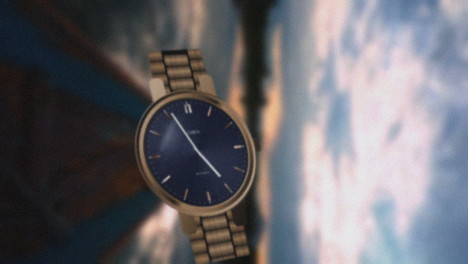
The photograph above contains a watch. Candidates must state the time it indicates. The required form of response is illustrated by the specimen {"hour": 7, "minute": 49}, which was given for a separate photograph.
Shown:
{"hour": 4, "minute": 56}
